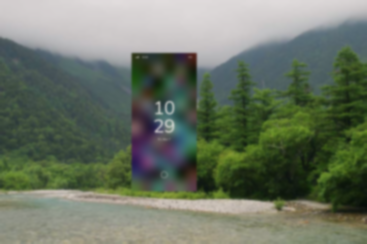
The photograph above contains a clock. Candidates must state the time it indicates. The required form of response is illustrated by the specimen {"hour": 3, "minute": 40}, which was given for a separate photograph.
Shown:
{"hour": 10, "minute": 29}
